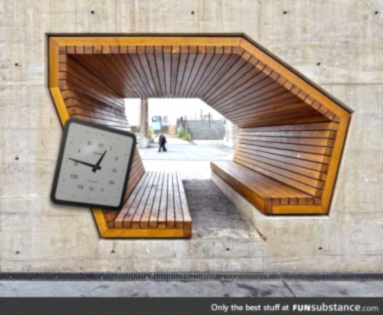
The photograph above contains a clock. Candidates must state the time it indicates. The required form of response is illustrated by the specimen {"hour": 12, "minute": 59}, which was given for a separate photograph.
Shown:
{"hour": 12, "minute": 46}
